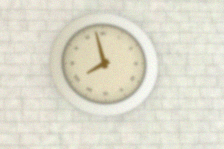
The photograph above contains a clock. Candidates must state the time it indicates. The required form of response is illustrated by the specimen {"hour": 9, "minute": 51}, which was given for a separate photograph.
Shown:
{"hour": 7, "minute": 58}
